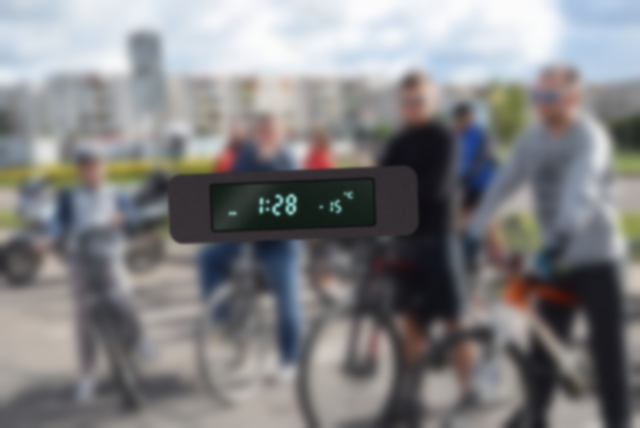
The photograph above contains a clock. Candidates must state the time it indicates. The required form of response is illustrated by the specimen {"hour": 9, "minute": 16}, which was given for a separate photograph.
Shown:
{"hour": 1, "minute": 28}
